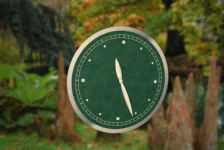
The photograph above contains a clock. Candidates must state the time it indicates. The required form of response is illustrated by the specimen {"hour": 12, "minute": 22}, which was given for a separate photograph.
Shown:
{"hour": 11, "minute": 26}
